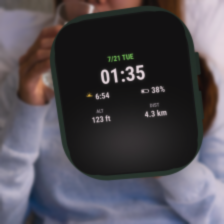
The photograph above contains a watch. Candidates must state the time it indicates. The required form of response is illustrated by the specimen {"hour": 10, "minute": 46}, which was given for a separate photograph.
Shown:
{"hour": 1, "minute": 35}
